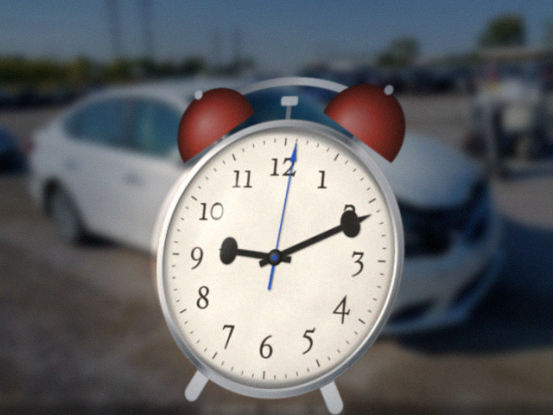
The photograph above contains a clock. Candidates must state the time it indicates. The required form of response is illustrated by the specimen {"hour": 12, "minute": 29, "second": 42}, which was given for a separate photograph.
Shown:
{"hour": 9, "minute": 11, "second": 1}
